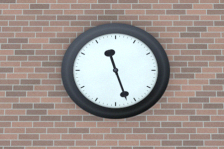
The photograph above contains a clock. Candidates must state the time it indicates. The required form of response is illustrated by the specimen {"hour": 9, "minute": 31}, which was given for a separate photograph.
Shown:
{"hour": 11, "minute": 27}
